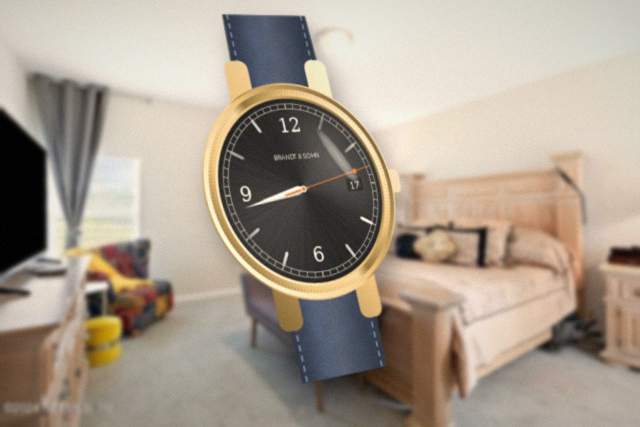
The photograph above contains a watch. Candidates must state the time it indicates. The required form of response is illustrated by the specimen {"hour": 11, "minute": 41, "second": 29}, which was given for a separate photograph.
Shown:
{"hour": 8, "minute": 43, "second": 13}
